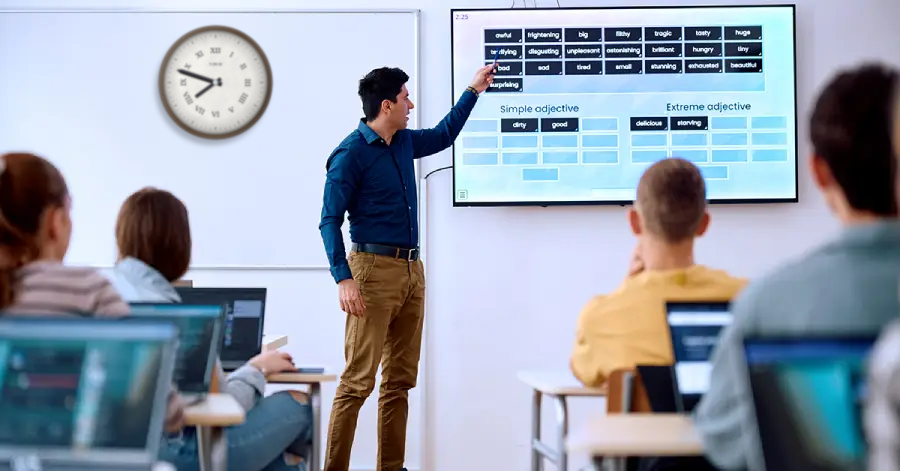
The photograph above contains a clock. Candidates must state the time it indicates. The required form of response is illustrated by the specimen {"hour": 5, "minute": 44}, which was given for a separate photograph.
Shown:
{"hour": 7, "minute": 48}
